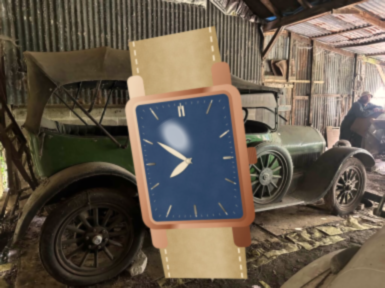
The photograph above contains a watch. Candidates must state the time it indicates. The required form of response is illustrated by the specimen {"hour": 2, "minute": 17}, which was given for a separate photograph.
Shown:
{"hour": 7, "minute": 51}
